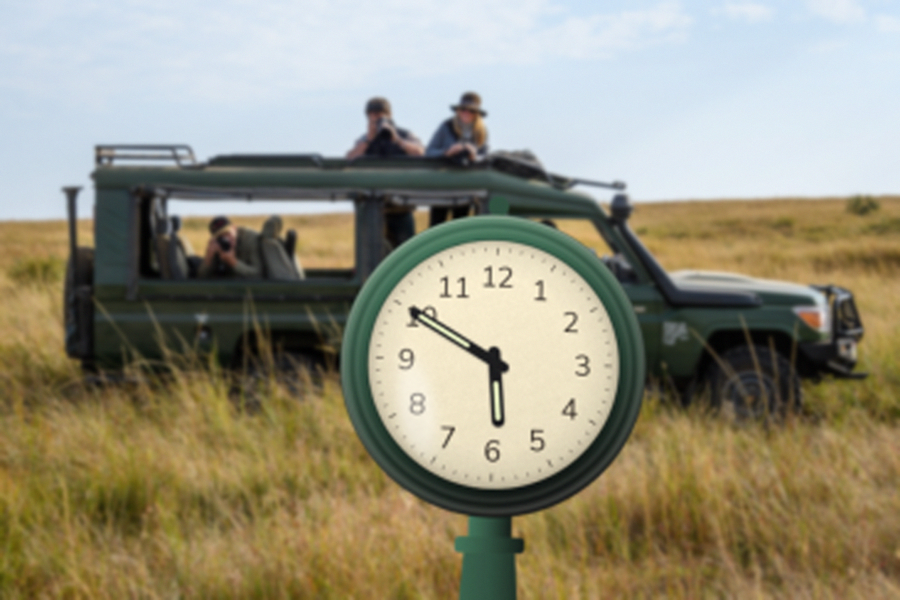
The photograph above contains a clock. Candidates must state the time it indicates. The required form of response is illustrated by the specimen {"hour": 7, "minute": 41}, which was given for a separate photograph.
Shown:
{"hour": 5, "minute": 50}
